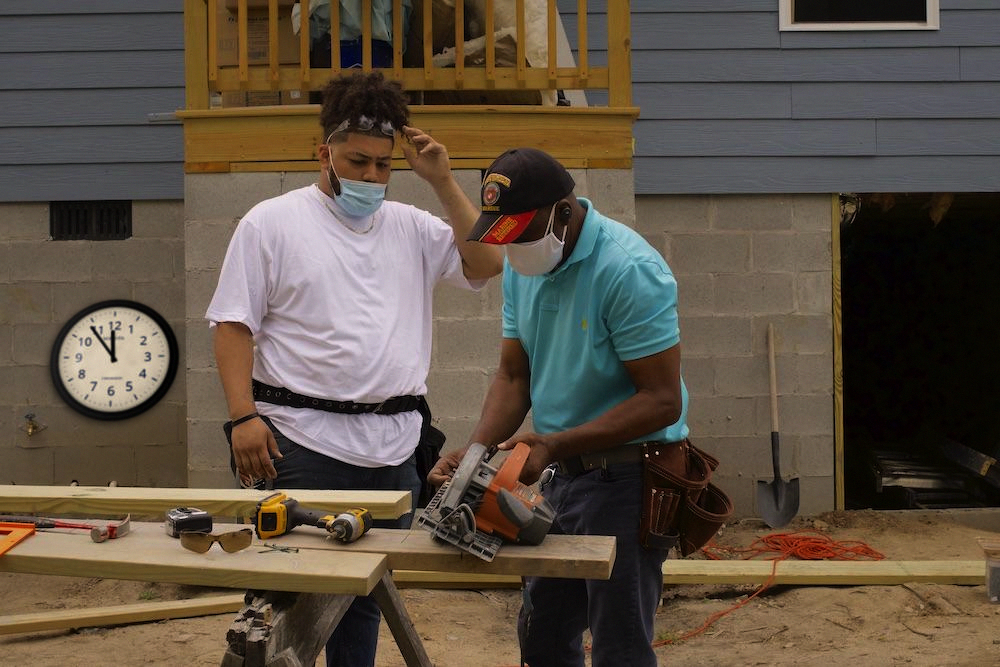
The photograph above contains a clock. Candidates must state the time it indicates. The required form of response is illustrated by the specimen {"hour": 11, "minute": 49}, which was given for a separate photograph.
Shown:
{"hour": 11, "minute": 54}
